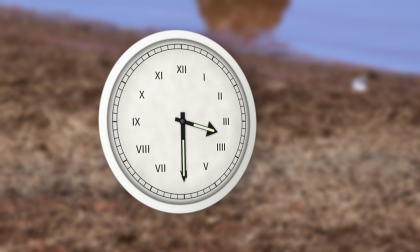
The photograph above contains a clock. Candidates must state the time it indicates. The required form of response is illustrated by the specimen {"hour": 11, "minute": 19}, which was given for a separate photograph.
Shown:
{"hour": 3, "minute": 30}
